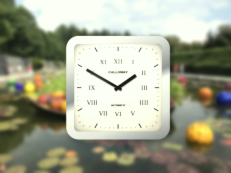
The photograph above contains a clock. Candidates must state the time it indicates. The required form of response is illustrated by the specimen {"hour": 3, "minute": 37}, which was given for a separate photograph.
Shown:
{"hour": 1, "minute": 50}
